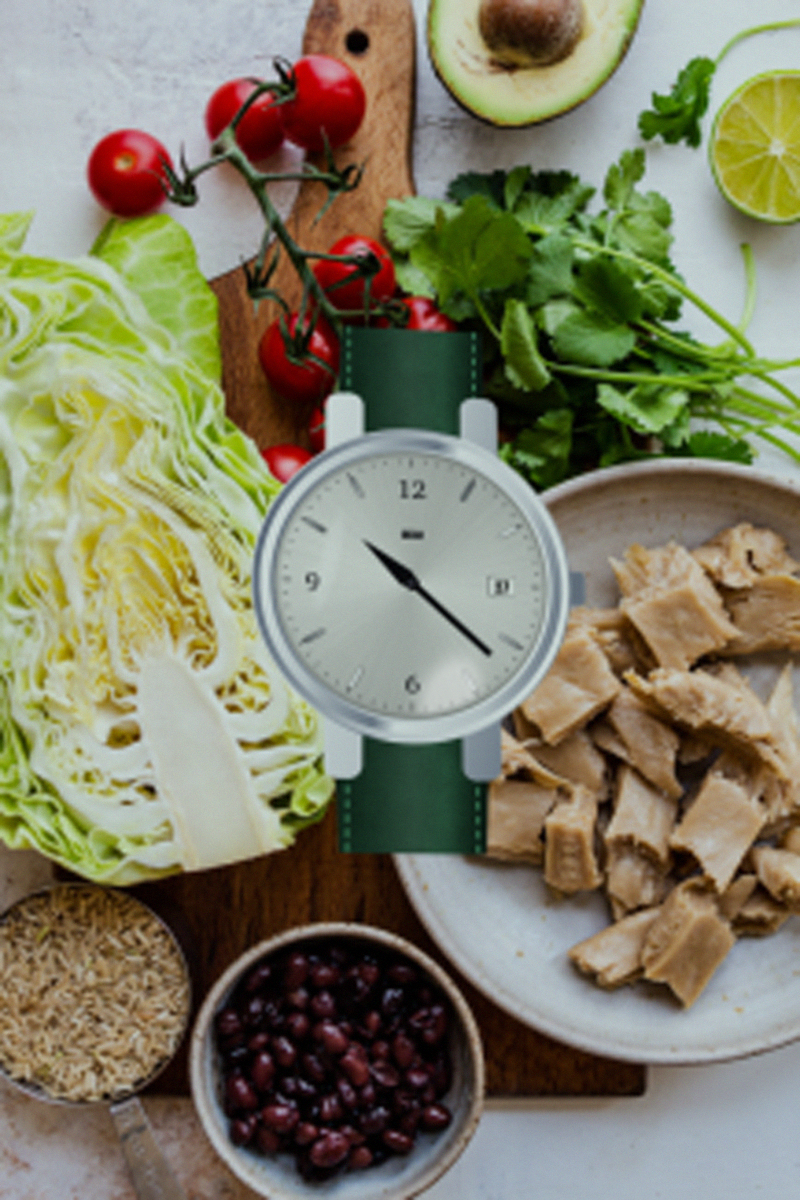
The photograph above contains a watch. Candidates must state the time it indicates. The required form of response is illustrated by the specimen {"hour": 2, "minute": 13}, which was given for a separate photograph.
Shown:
{"hour": 10, "minute": 22}
